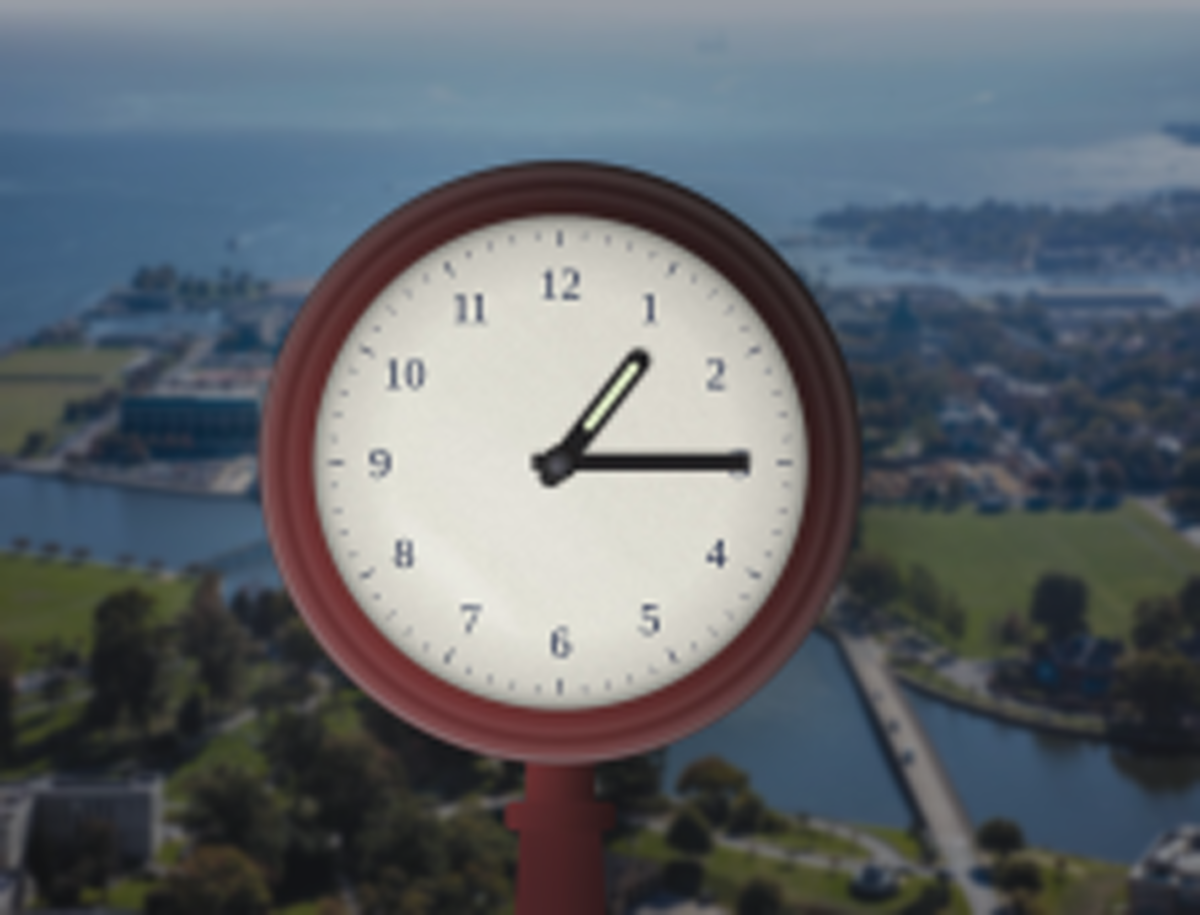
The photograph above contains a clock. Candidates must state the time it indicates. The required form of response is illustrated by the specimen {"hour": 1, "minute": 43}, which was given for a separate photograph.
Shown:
{"hour": 1, "minute": 15}
